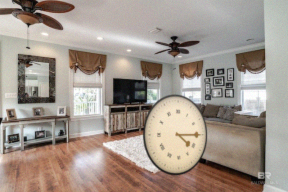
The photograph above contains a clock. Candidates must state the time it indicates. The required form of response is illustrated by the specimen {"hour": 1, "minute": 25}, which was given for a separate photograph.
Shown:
{"hour": 4, "minute": 15}
